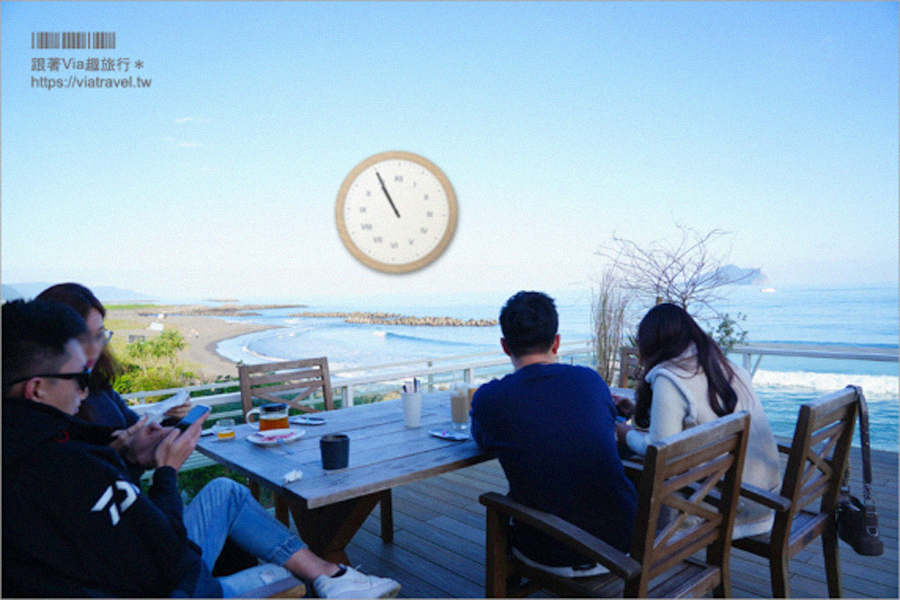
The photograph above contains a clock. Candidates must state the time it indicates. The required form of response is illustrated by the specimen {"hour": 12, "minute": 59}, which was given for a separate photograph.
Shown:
{"hour": 10, "minute": 55}
